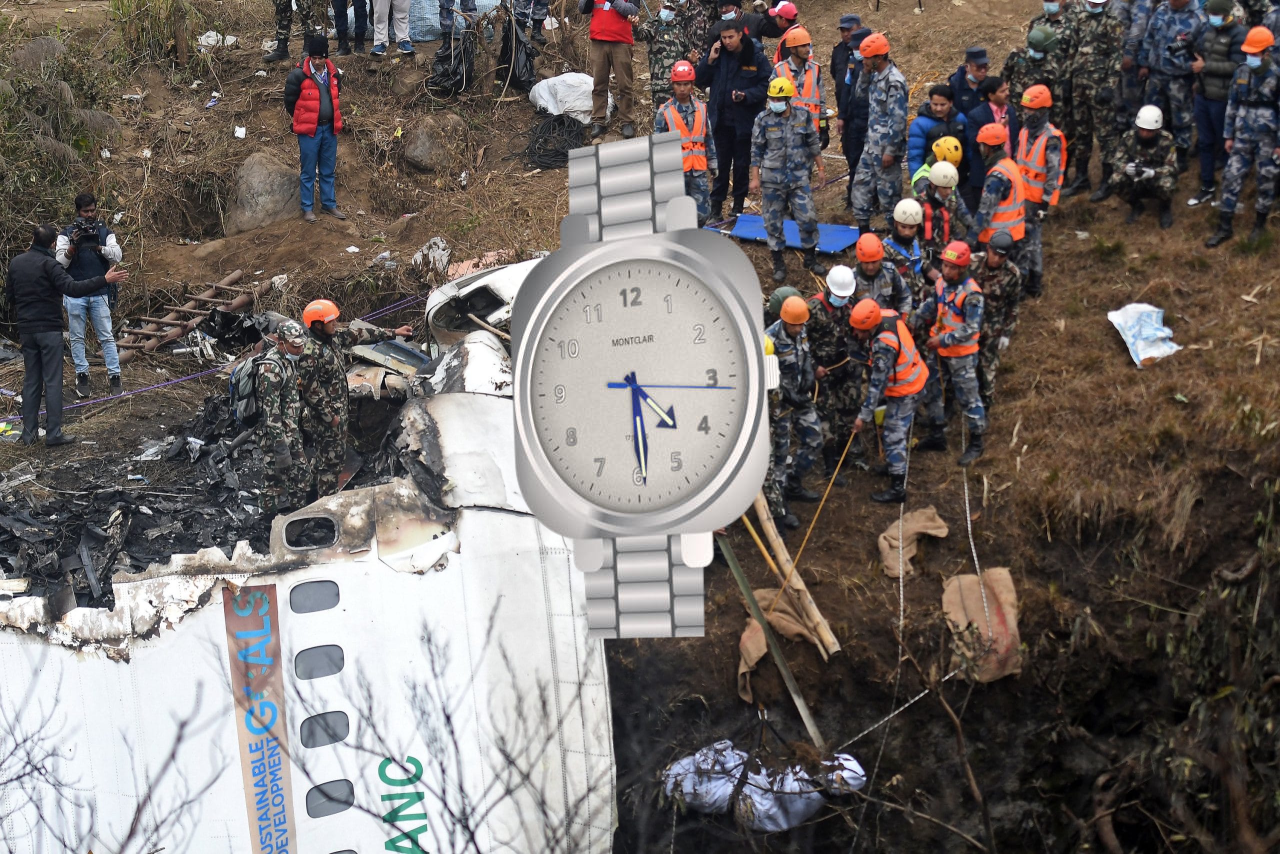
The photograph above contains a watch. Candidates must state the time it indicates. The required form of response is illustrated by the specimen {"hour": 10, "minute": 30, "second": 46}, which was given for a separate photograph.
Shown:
{"hour": 4, "minute": 29, "second": 16}
